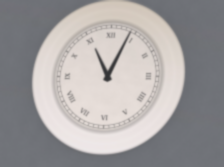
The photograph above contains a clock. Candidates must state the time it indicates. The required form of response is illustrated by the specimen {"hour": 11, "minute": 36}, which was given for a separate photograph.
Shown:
{"hour": 11, "minute": 4}
